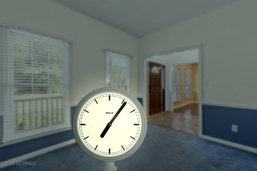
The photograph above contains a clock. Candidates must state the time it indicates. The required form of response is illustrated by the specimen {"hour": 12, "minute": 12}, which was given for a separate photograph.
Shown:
{"hour": 7, "minute": 6}
